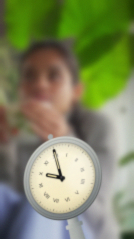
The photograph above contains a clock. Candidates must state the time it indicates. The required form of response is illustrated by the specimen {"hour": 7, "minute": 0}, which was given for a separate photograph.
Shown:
{"hour": 10, "minute": 0}
